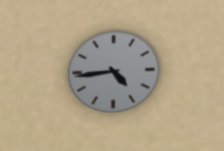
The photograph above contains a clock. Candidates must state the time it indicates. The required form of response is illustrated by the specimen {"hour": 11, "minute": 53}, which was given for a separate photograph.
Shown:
{"hour": 4, "minute": 44}
